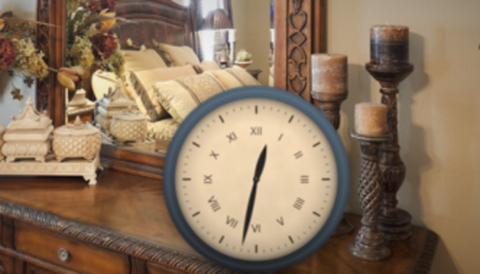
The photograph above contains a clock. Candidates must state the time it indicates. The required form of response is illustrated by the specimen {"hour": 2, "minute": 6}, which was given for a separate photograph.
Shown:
{"hour": 12, "minute": 32}
